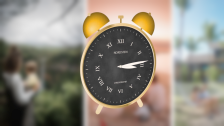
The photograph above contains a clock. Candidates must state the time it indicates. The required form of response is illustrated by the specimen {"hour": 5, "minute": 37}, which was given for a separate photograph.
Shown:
{"hour": 3, "minute": 14}
